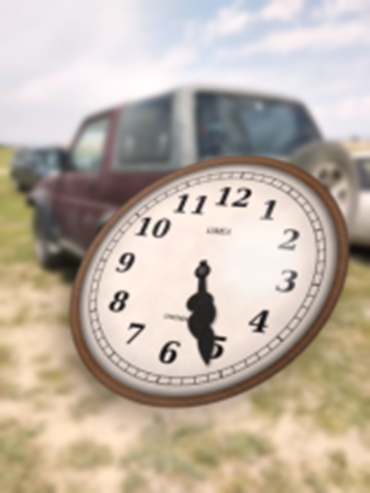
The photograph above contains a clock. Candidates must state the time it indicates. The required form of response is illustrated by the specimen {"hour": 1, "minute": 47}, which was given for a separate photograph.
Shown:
{"hour": 5, "minute": 26}
